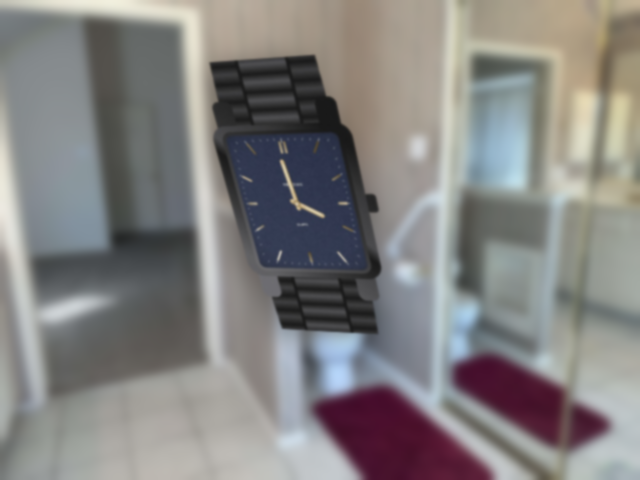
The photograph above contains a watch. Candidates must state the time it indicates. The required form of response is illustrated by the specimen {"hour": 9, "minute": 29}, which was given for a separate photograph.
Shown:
{"hour": 3, "minute": 59}
